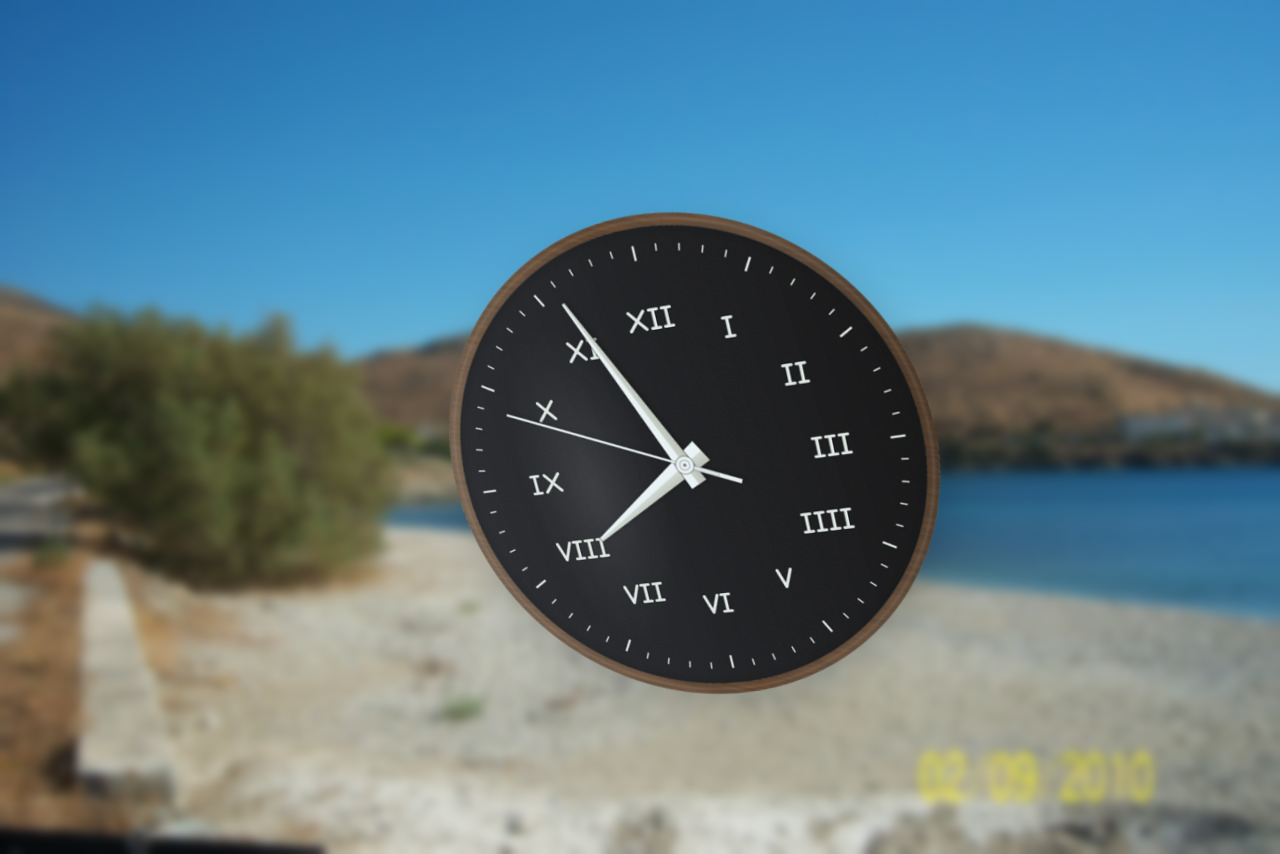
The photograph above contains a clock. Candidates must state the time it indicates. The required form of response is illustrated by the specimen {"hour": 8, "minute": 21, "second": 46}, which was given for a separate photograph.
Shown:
{"hour": 7, "minute": 55, "second": 49}
